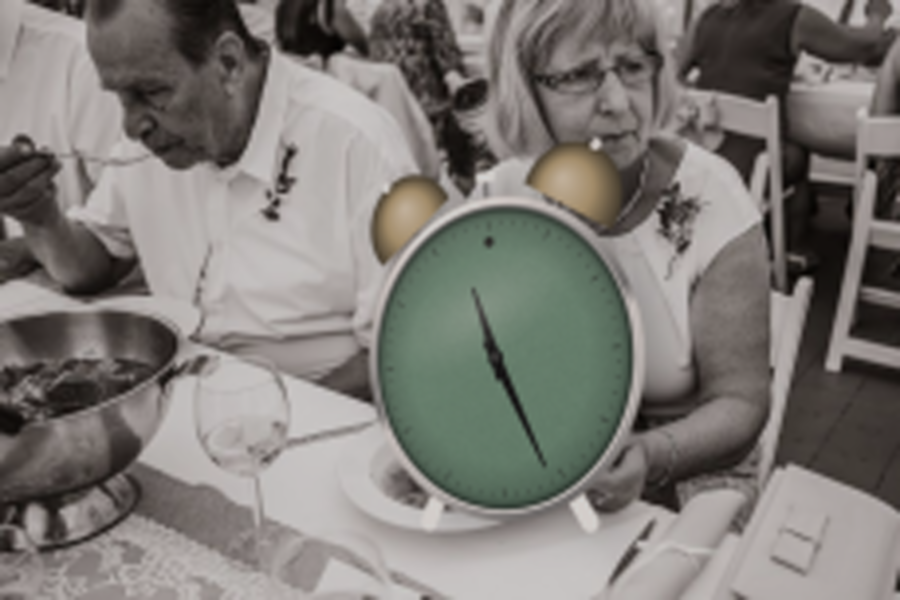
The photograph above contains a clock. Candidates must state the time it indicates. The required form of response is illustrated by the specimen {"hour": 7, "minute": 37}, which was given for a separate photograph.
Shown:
{"hour": 11, "minute": 26}
